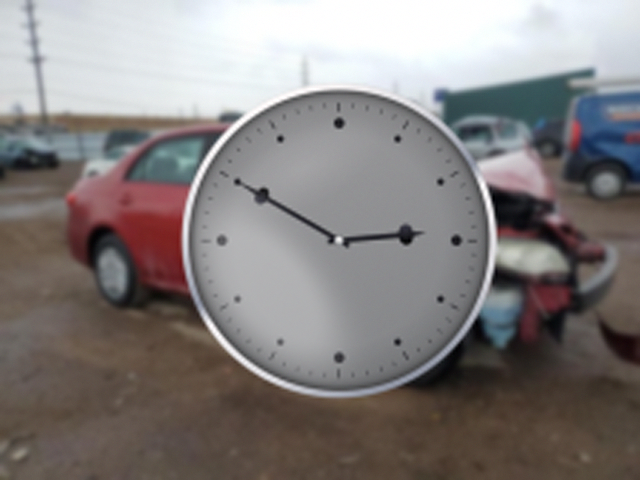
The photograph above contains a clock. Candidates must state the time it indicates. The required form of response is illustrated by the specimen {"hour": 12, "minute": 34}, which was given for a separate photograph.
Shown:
{"hour": 2, "minute": 50}
